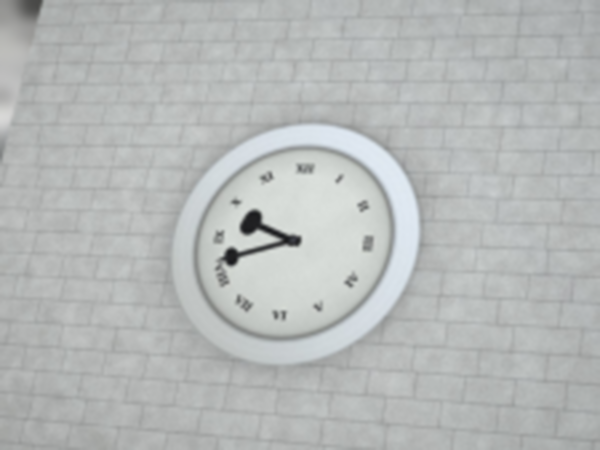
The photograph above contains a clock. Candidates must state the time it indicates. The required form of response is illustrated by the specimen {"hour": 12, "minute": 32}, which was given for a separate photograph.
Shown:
{"hour": 9, "minute": 42}
